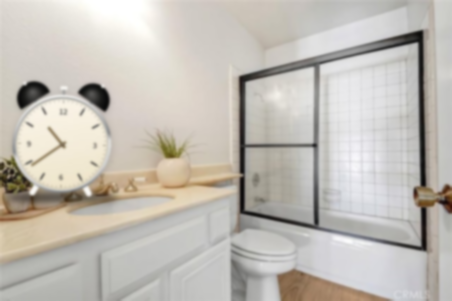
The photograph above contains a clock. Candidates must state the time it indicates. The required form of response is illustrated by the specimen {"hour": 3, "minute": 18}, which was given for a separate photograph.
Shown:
{"hour": 10, "minute": 39}
